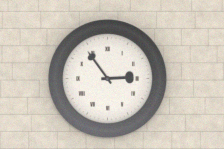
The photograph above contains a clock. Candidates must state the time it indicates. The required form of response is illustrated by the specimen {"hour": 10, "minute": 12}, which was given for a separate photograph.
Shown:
{"hour": 2, "minute": 54}
